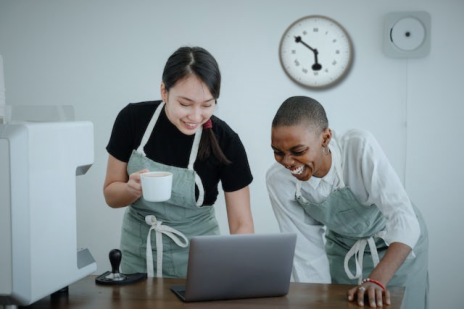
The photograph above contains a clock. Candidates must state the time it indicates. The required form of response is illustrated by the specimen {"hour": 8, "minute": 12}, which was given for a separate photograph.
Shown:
{"hour": 5, "minute": 51}
